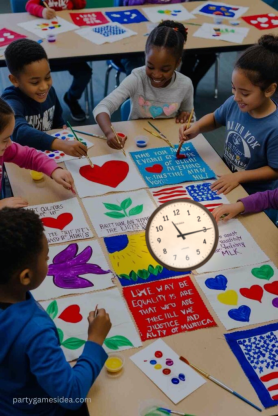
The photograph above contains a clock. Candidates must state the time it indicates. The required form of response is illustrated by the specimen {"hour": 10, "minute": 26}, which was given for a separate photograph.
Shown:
{"hour": 11, "minute": 15}
